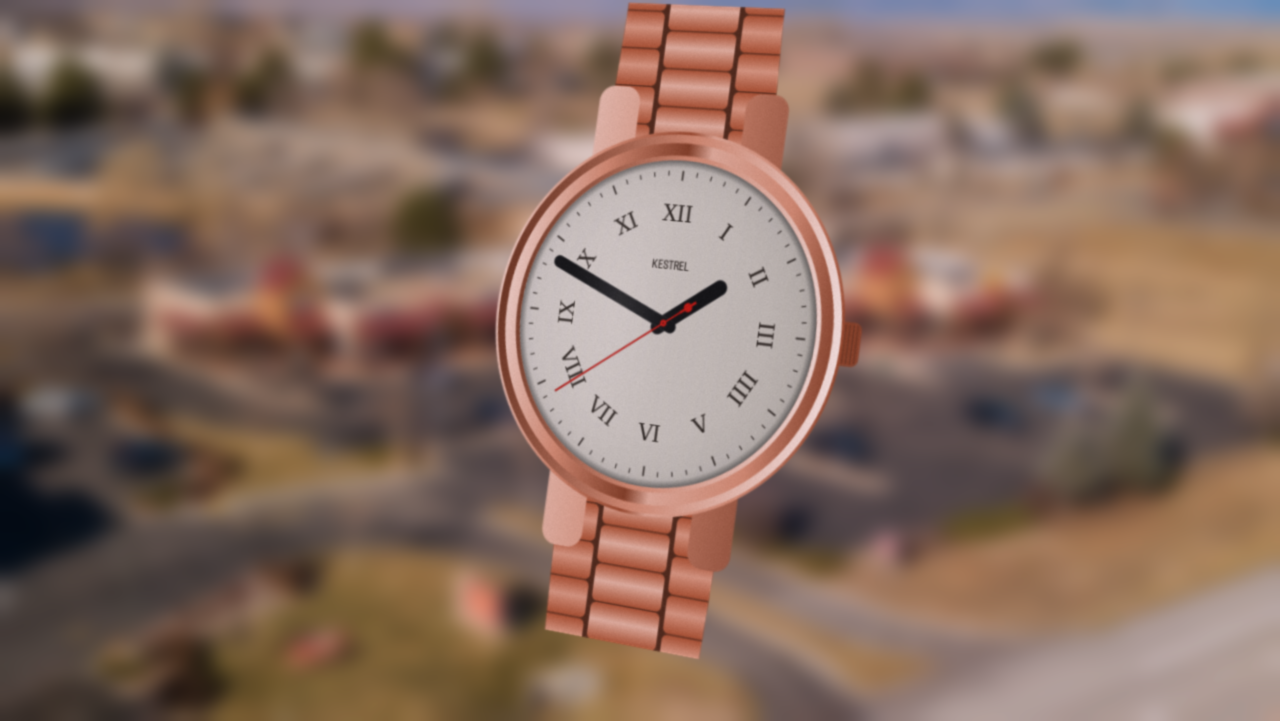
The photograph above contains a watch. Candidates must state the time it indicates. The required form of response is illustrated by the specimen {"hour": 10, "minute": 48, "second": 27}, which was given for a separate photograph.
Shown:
{"hour": 1, "minute": 48, "second": 39}
